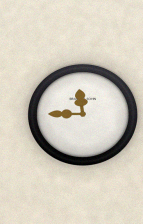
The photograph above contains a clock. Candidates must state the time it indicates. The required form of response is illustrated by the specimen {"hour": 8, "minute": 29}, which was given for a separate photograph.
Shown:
{"hour": 11, "minute": 45}
